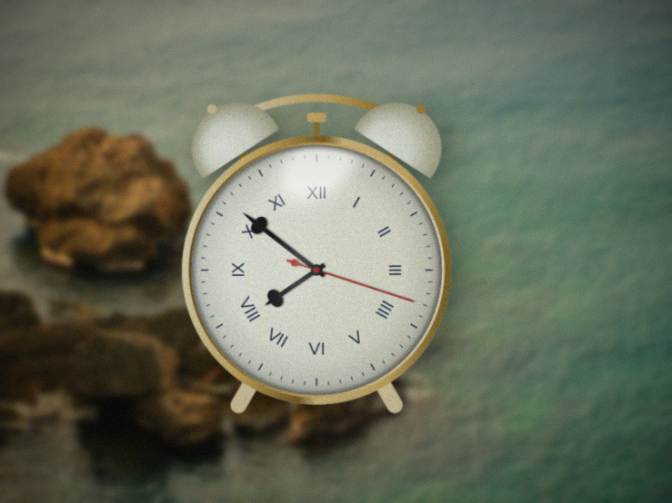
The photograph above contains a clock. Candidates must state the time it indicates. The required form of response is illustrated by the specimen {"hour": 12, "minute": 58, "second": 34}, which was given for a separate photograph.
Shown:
{"hour": 7, "minute": 51, "second": 18}
